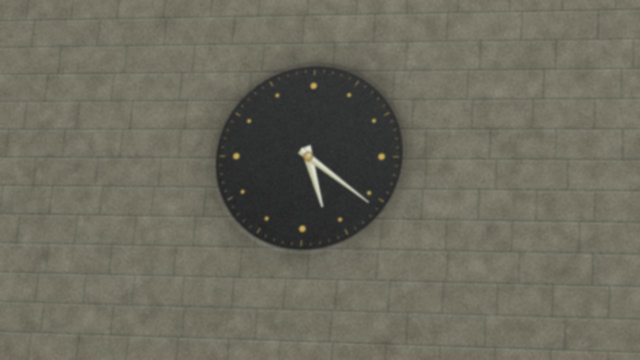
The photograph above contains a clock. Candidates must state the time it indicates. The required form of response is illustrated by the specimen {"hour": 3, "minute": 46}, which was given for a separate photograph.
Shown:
{"hour": 5, "minute": 21}
